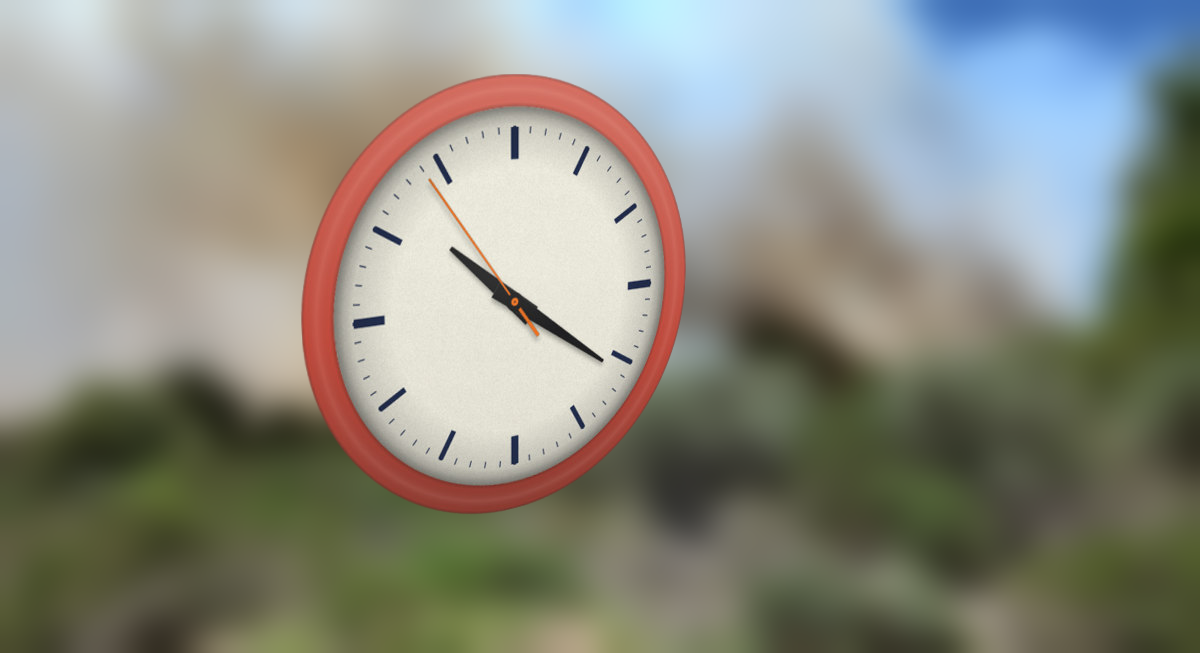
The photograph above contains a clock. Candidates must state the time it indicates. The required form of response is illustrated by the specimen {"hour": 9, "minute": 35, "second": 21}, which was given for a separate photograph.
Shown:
{"hour": 10, "minute": 20, "second": 54}
